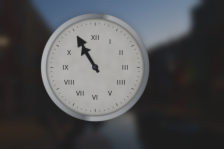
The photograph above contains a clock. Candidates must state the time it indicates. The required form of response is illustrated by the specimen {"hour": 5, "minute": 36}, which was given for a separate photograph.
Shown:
{"hour": 10, "minute": 55}
